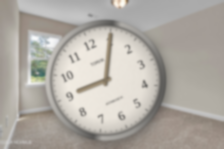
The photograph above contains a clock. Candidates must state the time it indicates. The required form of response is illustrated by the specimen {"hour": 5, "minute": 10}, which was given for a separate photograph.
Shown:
{"hour": 9, "minute": 5}
